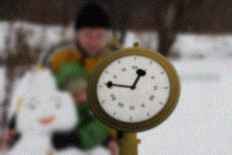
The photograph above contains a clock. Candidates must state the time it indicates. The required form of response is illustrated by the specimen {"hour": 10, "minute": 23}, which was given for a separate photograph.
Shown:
{"hour": 12, "minute": 46}
